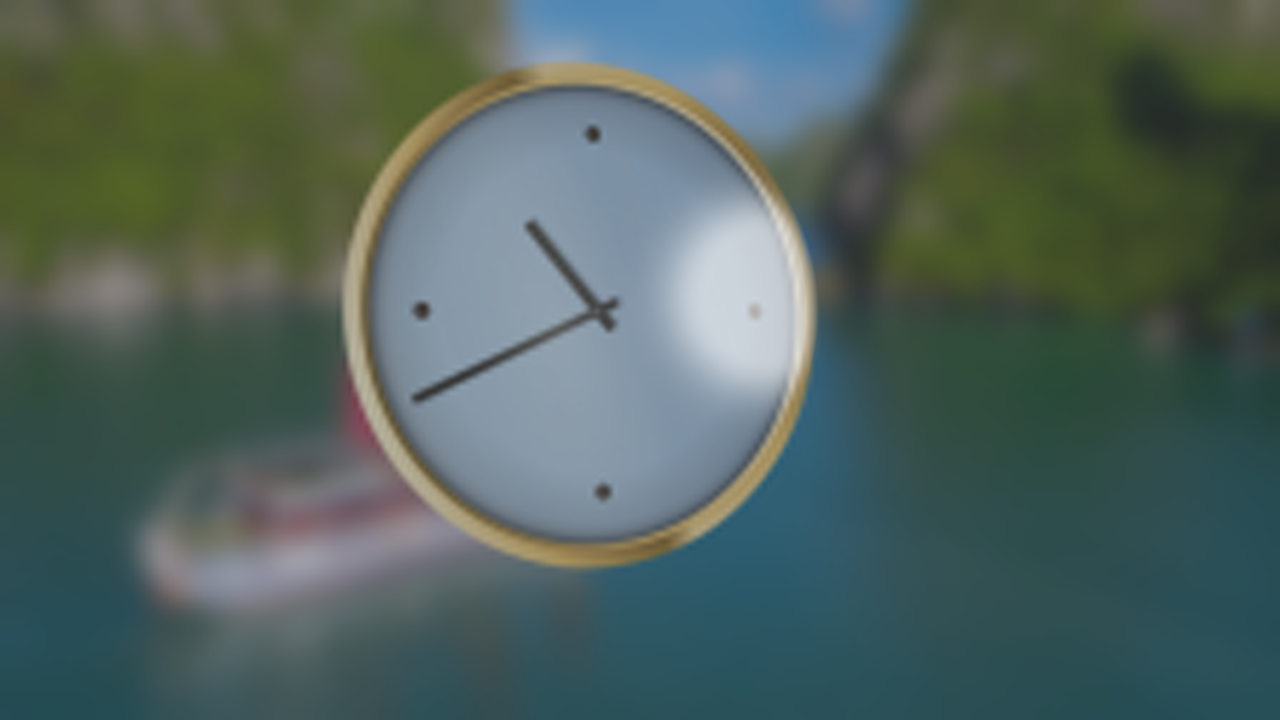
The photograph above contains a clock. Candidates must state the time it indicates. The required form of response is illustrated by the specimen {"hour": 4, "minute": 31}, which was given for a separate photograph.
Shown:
{"hour": 10, "minute": 41}
